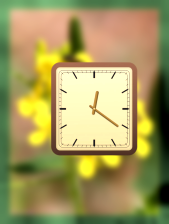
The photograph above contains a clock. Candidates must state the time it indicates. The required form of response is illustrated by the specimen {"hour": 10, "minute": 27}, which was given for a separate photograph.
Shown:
{"hour": 12, "minute": 21}
